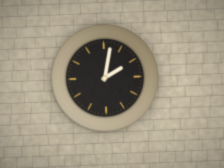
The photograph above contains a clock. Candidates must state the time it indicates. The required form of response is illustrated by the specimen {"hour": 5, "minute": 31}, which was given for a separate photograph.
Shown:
{"hour": 2, "minute": 2}
